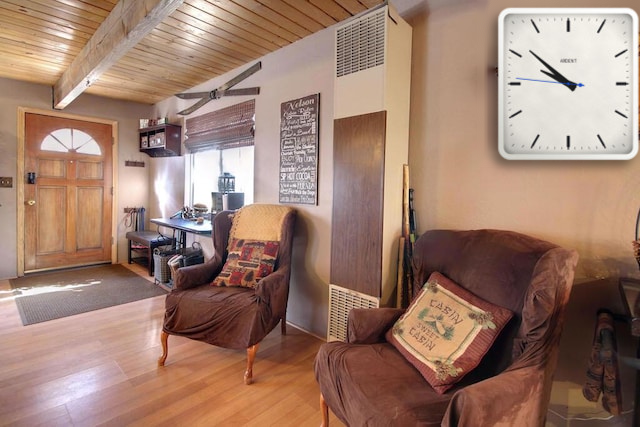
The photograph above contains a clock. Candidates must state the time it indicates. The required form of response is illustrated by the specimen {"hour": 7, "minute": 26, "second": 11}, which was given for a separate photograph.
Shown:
{"hour": 9, "minute": 51, "second": 46}
